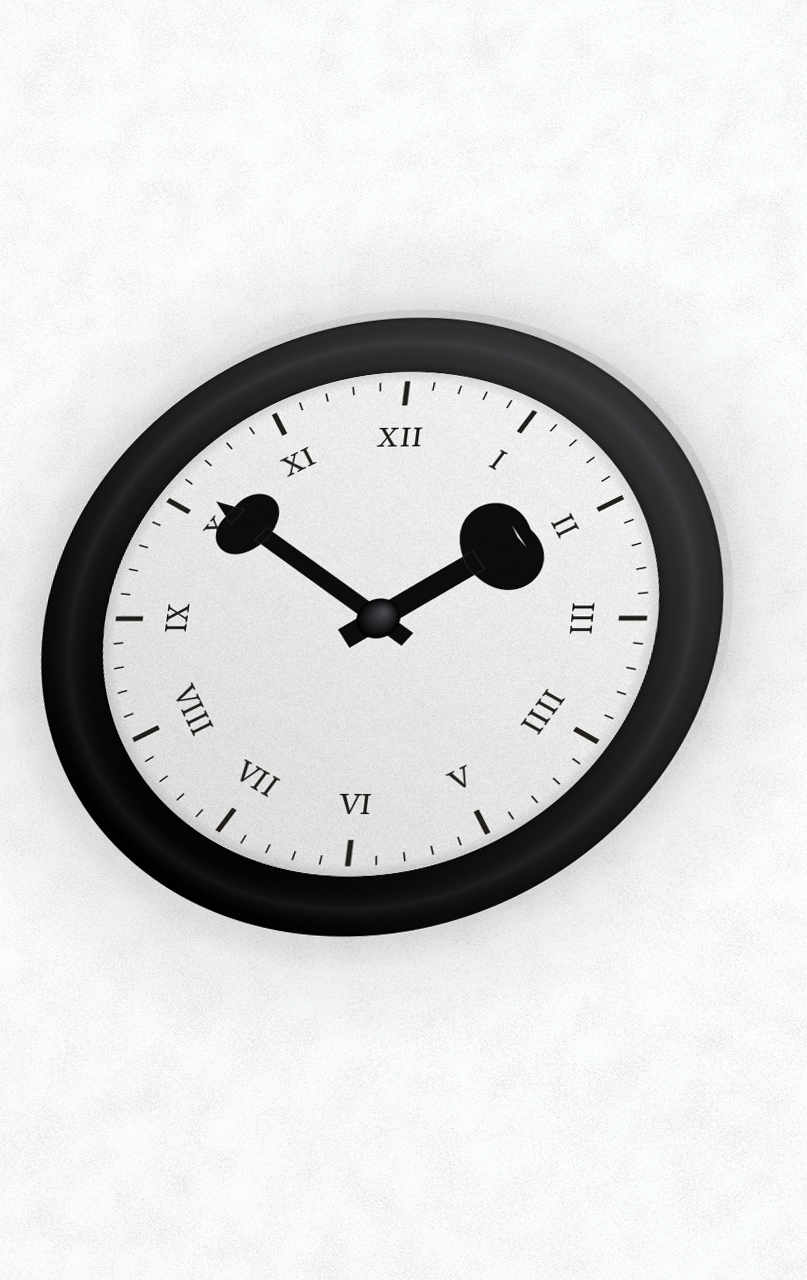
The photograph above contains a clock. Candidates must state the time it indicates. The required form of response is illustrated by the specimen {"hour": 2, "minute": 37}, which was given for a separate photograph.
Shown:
{"hour": 1, "minute": 51}
